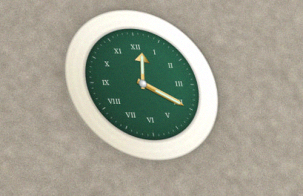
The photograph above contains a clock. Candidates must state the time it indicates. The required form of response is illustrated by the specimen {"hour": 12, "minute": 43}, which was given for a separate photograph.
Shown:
{"hour": 12, "minute": 20}
